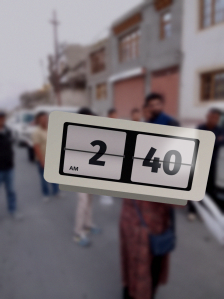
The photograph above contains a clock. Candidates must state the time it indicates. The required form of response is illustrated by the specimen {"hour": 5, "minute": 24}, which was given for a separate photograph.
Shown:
{"hour": 2, "minute": 40}
